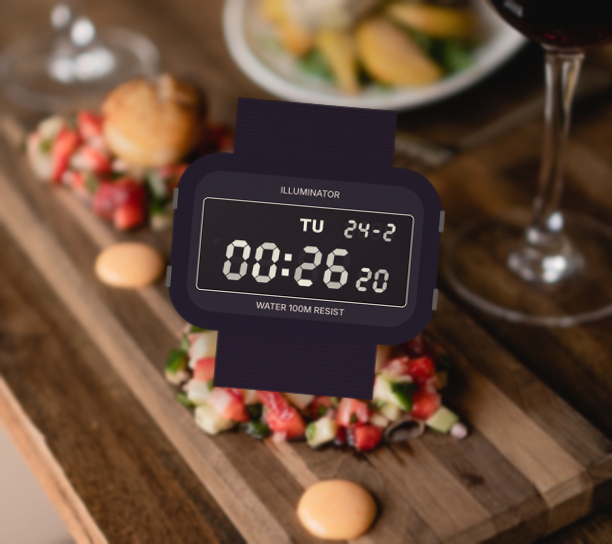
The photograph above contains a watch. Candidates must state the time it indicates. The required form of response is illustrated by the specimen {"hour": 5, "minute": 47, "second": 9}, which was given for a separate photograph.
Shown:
{"hour": 0, "minute": 26, "second": 20}
